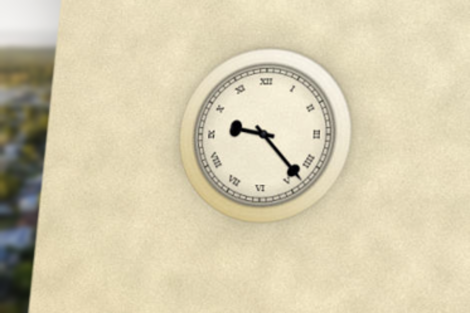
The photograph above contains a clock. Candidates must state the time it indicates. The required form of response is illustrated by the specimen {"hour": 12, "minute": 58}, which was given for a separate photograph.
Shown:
{"hour": 9, "minute": 23}
